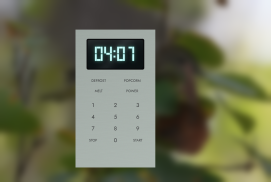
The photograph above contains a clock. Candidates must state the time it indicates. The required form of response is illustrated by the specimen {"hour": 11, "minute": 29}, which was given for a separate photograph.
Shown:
{"hour": 4, "minute": 7}
